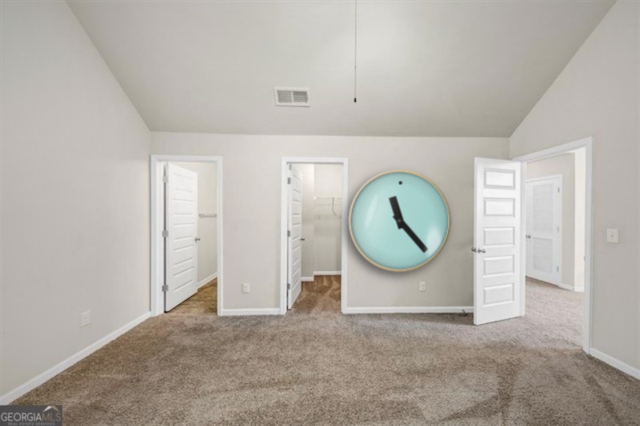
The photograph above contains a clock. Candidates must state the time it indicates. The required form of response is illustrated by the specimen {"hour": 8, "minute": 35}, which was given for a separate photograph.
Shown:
{"hour": 11, "minute": 23}
